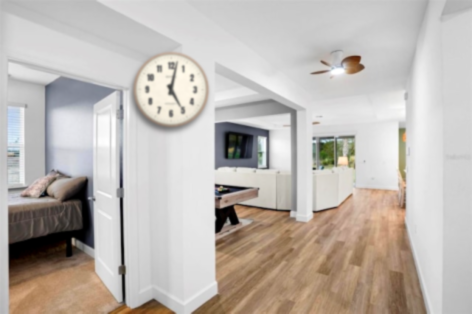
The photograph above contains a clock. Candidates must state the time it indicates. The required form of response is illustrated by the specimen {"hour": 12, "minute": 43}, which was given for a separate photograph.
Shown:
{"hour": 5, "minute": 2}
